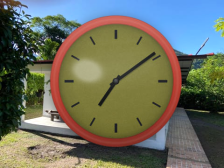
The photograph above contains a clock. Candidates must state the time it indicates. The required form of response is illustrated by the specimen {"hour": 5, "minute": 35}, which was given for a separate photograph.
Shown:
{"hour": 7, "minute": 9}
